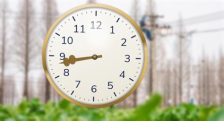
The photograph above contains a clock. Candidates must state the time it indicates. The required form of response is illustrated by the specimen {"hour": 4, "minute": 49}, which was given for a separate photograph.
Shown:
{"hour": 8, "minute": 43}
